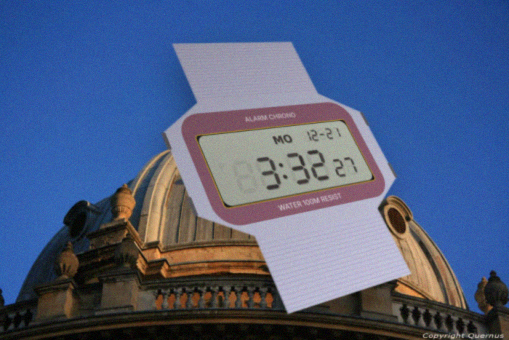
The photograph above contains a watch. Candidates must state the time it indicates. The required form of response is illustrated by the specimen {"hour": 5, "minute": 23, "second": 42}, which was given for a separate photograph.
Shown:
{"hour": 3, "minute": 32, "second": 27}
